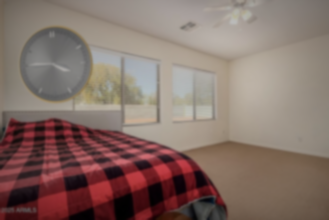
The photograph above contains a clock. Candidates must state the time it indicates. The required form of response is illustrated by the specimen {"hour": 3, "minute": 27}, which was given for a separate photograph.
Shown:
{"hour": 3, "minute": 45}
